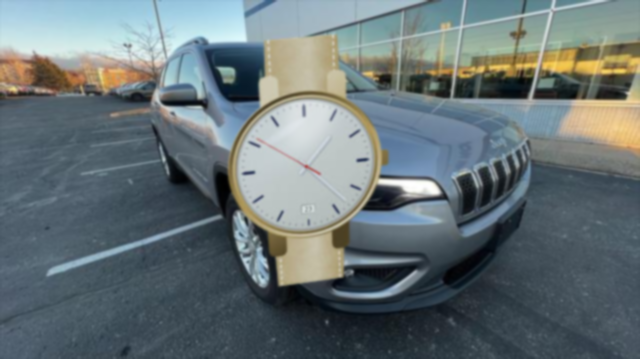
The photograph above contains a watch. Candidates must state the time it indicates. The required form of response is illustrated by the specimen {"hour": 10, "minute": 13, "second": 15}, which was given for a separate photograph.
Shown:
{"hour": 1, "minute": 22, "second": 51}
